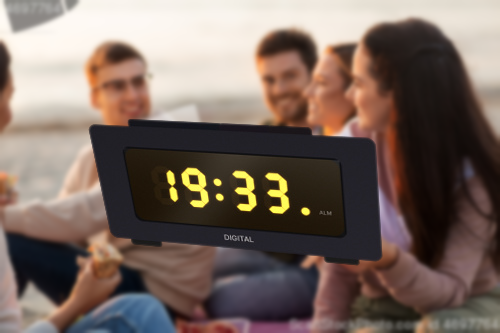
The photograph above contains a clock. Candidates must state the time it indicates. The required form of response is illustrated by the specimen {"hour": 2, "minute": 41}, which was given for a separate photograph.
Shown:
{"hour": 19, "minute": 33}
